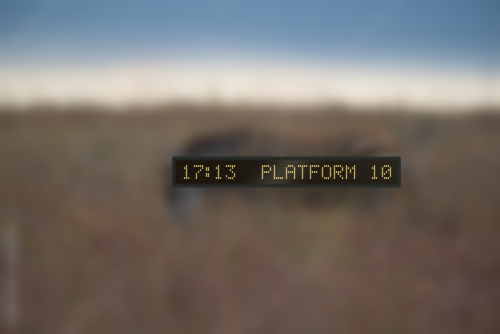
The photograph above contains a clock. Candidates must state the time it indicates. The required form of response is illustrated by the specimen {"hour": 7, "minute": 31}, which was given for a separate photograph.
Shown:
{"hour": 17, "minute": 13}
